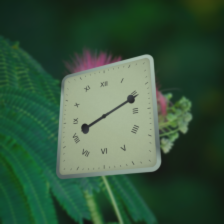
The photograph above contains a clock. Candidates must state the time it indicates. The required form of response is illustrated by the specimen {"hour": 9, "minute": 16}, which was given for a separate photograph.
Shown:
{"hour": 8, "minute": 11}
